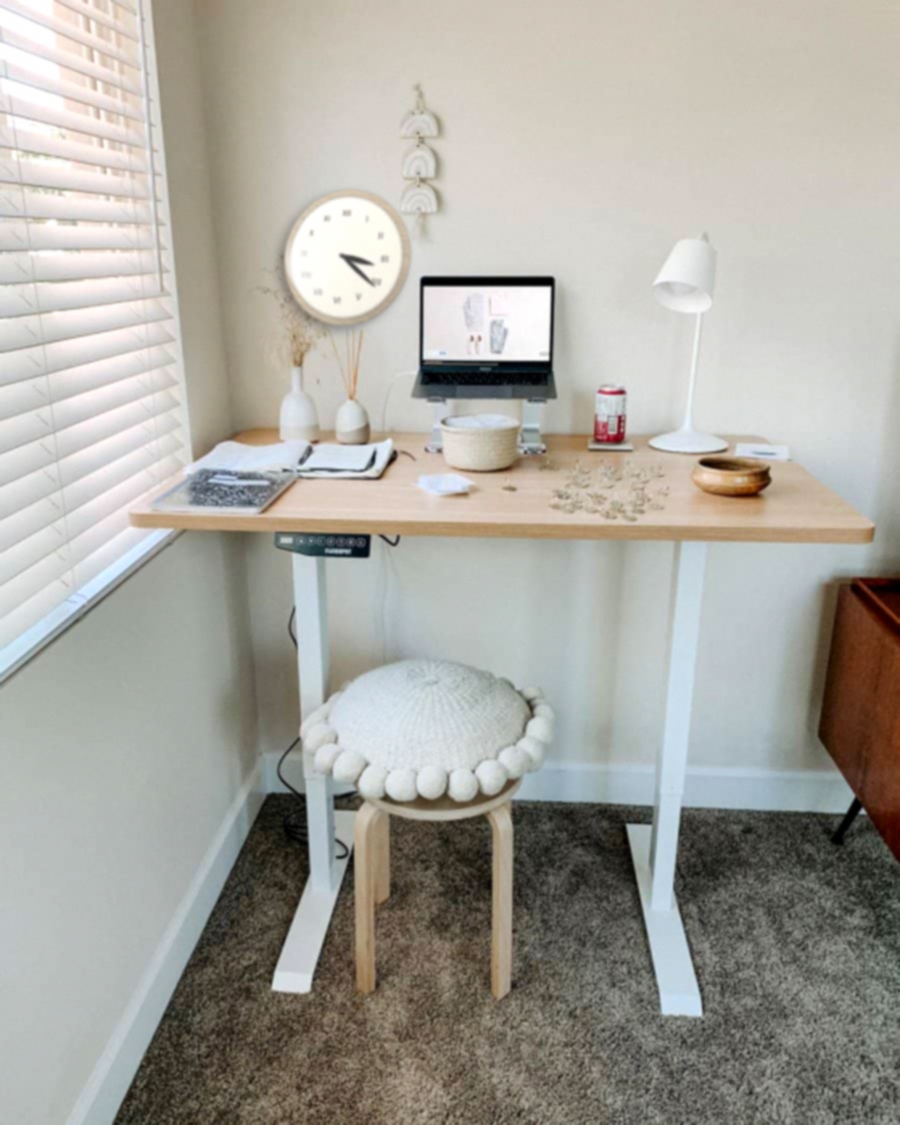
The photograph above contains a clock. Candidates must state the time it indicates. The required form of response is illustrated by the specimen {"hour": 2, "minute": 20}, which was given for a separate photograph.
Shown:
{"hour": 3, "minute": 21}
